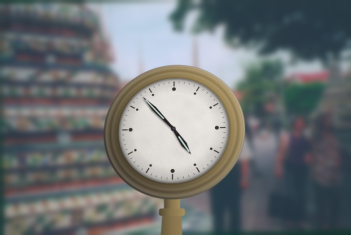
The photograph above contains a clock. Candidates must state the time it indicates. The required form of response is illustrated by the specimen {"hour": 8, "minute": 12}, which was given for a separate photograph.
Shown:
{"hour": 4, "minute": 53}
